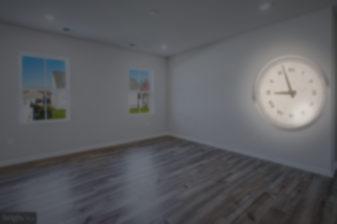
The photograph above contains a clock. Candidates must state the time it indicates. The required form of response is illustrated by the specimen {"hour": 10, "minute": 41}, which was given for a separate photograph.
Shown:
{"hour": 8, "minute": 57}
